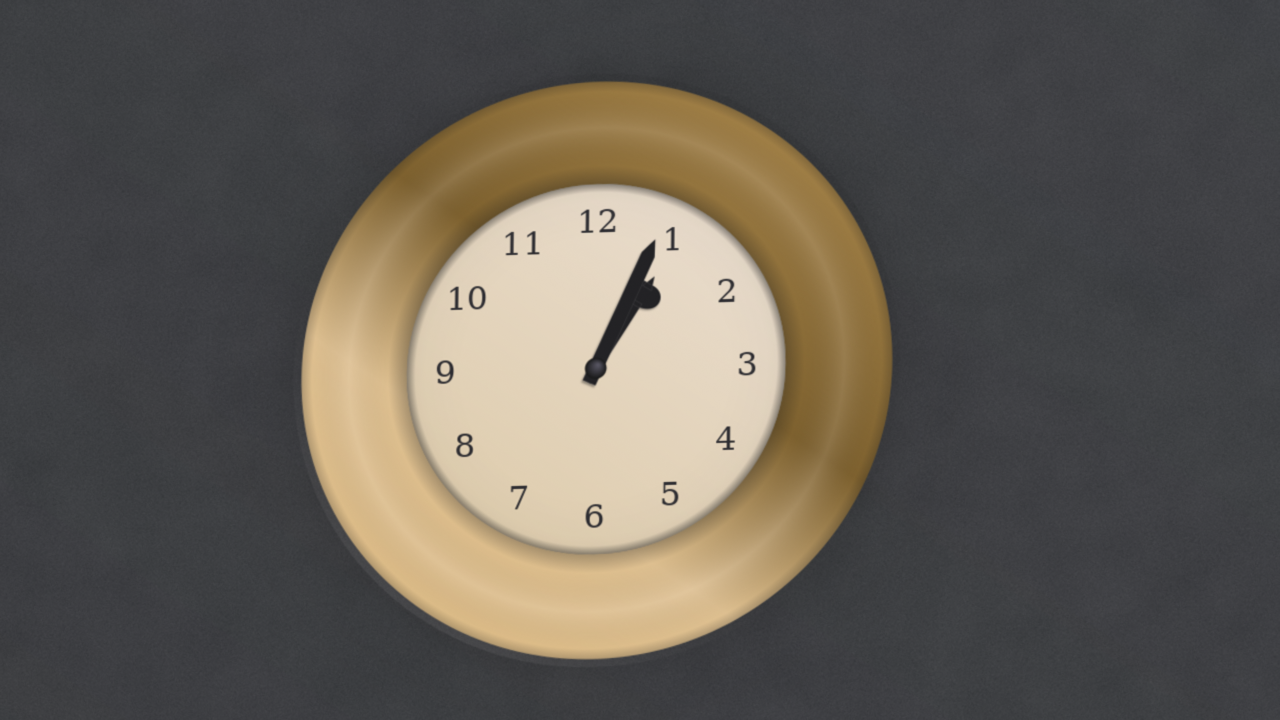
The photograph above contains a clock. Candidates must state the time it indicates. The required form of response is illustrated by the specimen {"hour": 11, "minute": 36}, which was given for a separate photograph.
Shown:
{"hour": 1, "minute": 4}
